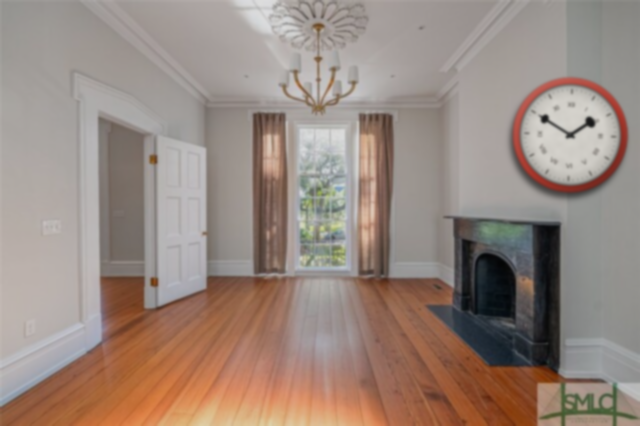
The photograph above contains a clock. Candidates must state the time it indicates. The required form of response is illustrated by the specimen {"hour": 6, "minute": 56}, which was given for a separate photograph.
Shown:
{"hour": 1, "minute": 50}
